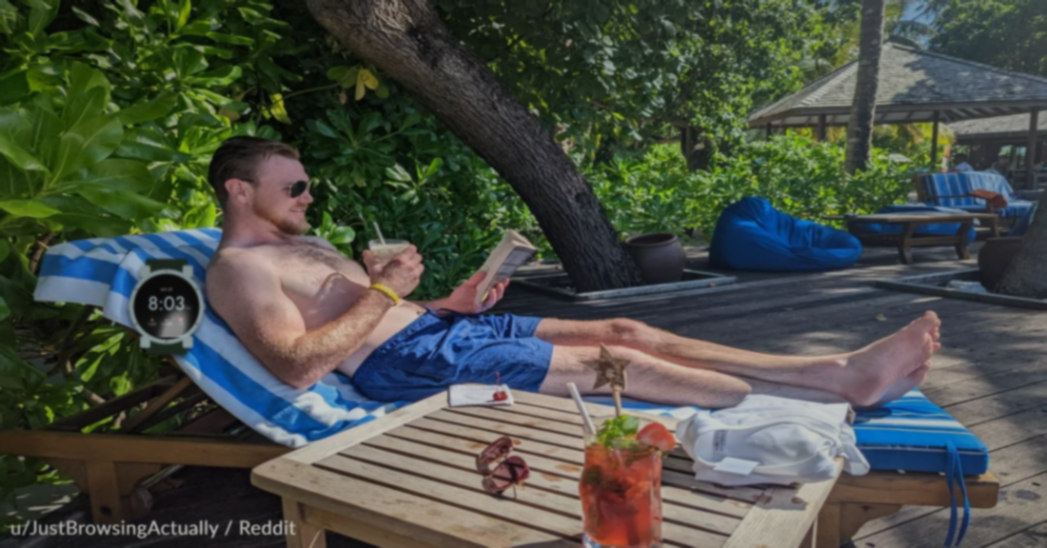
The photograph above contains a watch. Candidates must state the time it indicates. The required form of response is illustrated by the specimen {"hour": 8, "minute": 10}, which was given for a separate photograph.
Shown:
{"hour": 8, "minute": 3}
